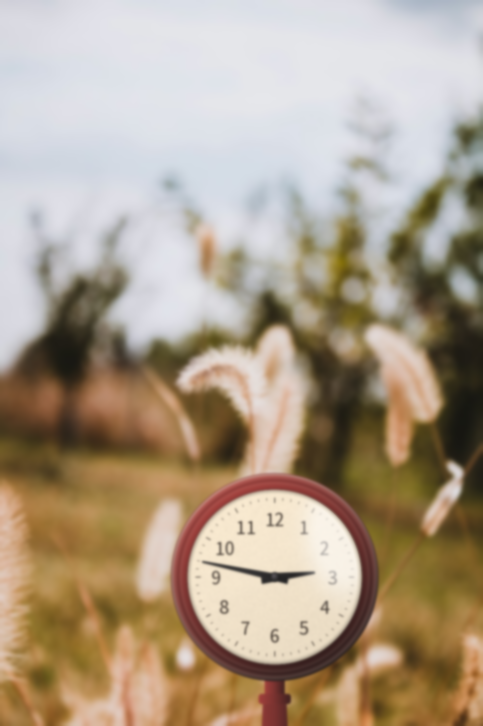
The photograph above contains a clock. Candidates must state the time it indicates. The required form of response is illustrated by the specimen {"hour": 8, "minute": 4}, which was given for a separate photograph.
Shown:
{"hour": 2, "minute": 47}
